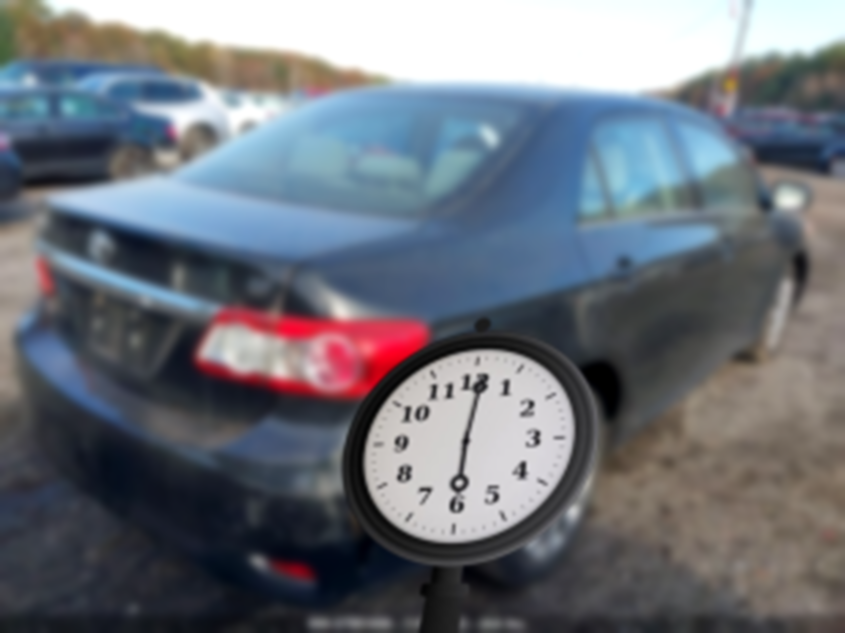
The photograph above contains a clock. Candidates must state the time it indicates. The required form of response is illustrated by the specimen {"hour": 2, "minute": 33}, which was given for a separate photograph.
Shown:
{"hour": 6, "minute": 1}
